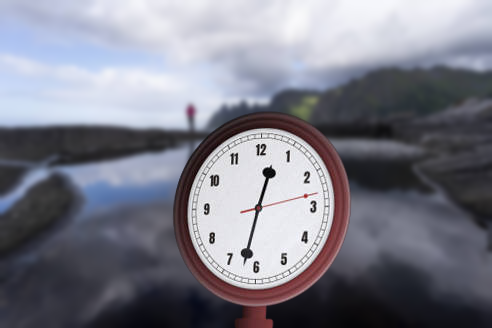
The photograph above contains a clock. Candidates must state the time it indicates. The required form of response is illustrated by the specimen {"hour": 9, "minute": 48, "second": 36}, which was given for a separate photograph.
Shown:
{"hour": 12, "minute": 32, "second": 13}
